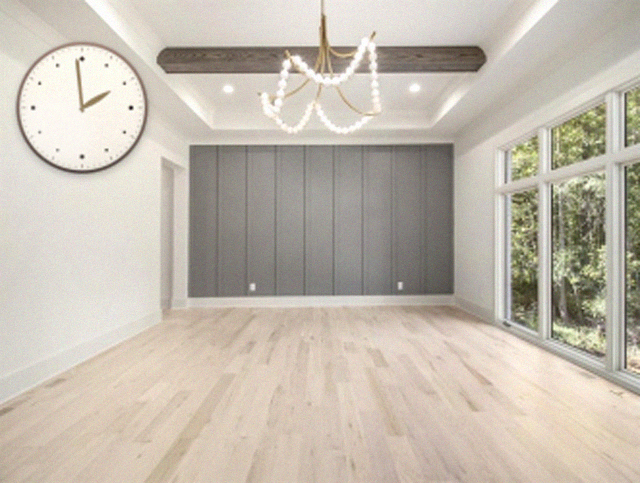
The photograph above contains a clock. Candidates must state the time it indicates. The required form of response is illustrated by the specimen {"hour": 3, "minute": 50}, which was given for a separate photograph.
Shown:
{"hour": 1, "minute": 59}
